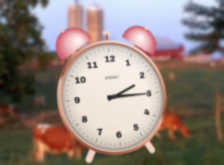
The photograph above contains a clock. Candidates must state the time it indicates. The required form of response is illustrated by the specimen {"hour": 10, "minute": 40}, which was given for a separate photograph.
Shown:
{"hour": 2, "minute": 15}
